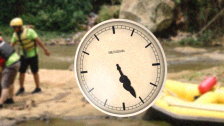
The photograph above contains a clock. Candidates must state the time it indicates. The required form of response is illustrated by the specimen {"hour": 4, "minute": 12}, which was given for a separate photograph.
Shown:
{"hour": 5, "minute": 26}
